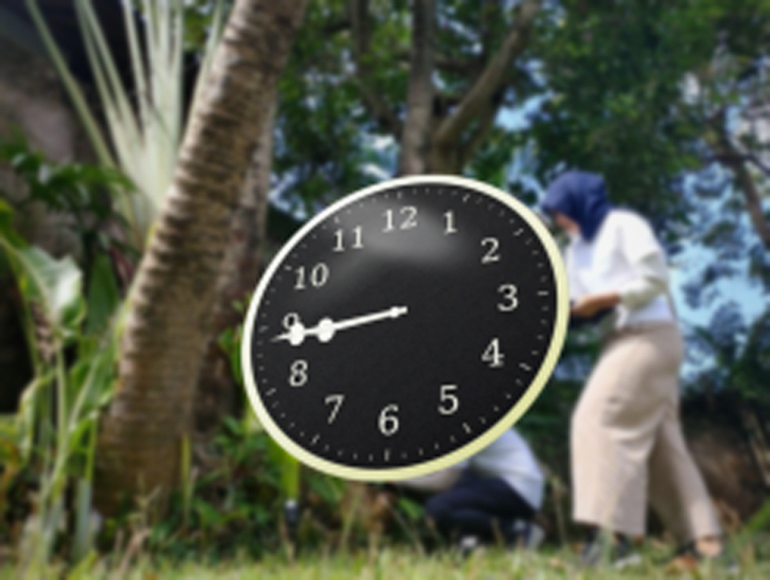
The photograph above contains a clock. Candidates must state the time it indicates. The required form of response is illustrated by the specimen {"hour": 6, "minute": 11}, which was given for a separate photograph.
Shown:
{"hour": 8, "minute": 44}
